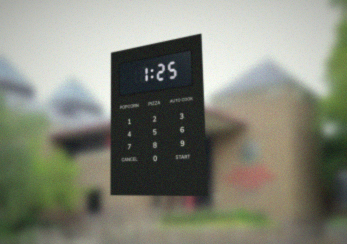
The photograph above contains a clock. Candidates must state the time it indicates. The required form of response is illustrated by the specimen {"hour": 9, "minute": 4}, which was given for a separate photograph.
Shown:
{"hour": 1, "minute": 25}
